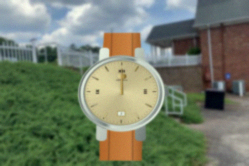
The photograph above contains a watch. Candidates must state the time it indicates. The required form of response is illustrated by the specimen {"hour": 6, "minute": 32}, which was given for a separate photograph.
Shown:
{"hour": 12, "minute": 0}
